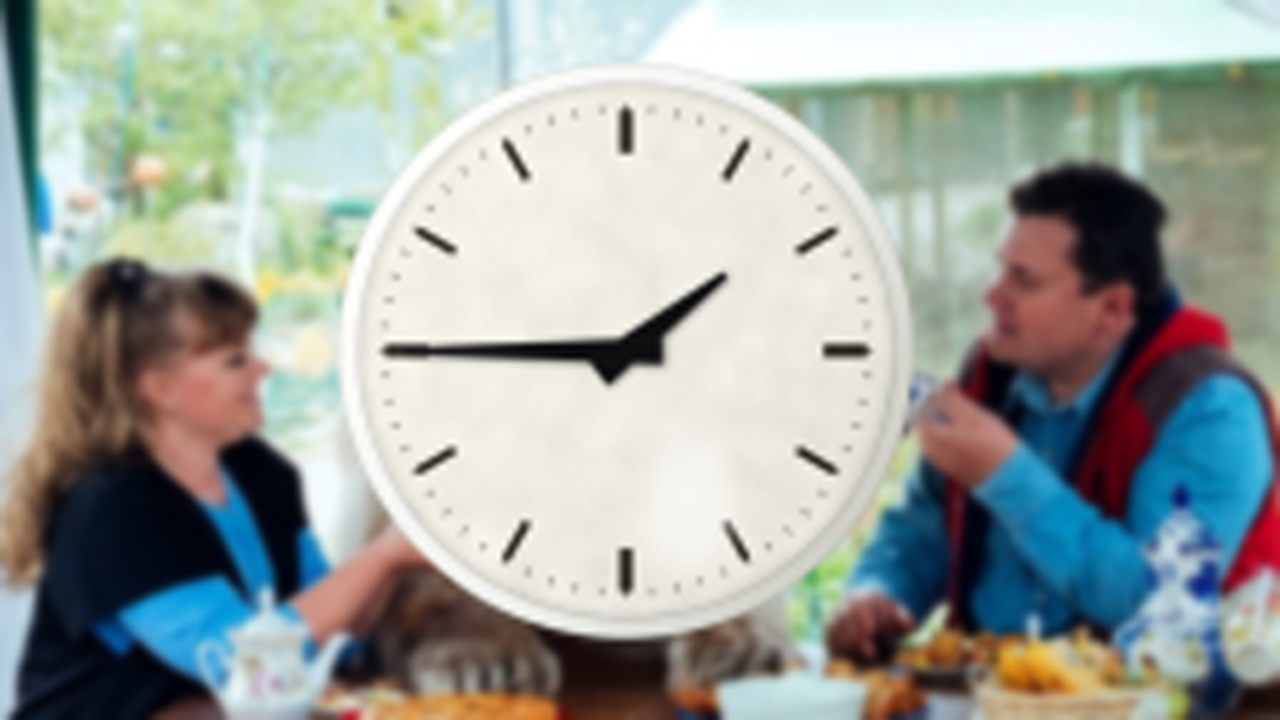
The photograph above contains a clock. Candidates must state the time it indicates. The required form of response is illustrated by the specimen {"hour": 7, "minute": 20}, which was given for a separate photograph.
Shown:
{"hour": 1, "minute": 45}
